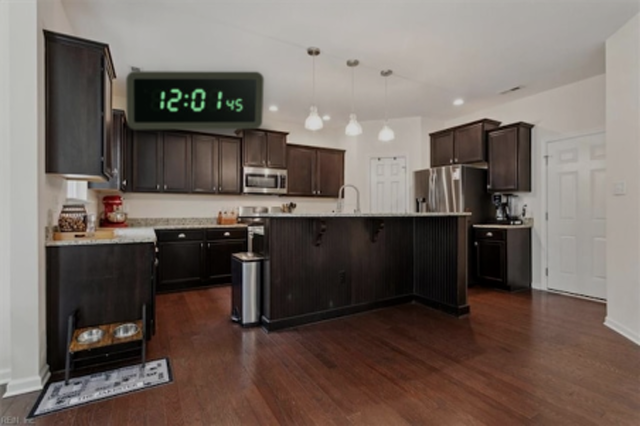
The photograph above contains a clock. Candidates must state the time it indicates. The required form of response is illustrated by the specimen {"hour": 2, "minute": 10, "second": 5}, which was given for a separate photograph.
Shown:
{"hour": 12, "minute": 1, "second": 45}
